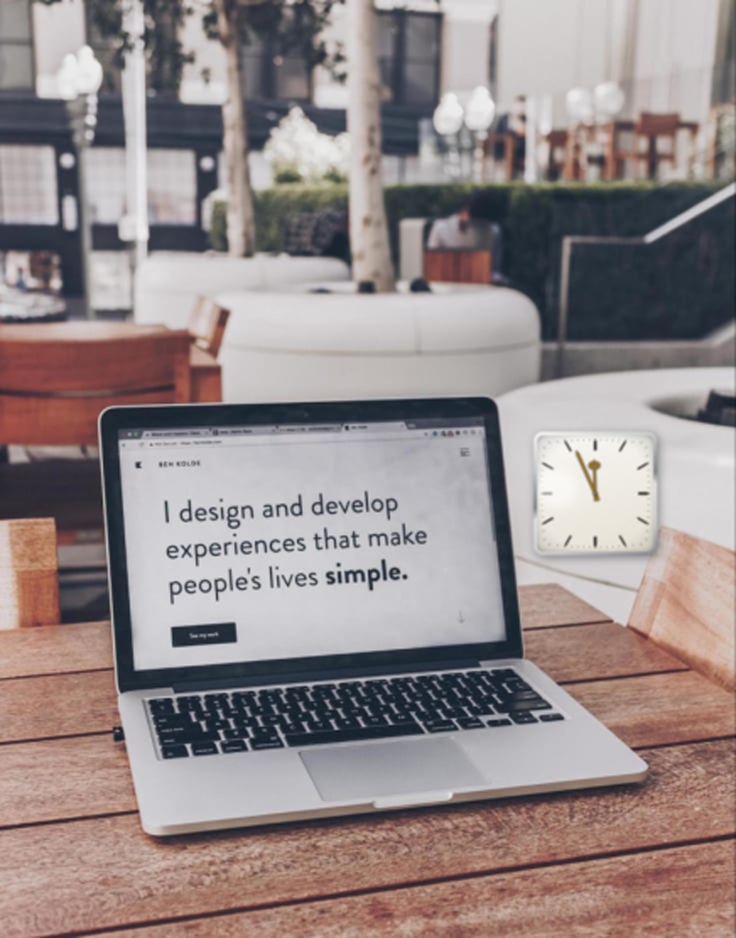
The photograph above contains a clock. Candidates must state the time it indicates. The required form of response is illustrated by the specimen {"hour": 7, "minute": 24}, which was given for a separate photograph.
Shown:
{"hour": 11, "minute": 56}
